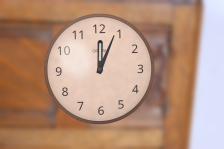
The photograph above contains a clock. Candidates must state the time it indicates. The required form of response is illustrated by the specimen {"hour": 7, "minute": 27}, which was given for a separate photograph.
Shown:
{"hour": 12, "minute": 4}
